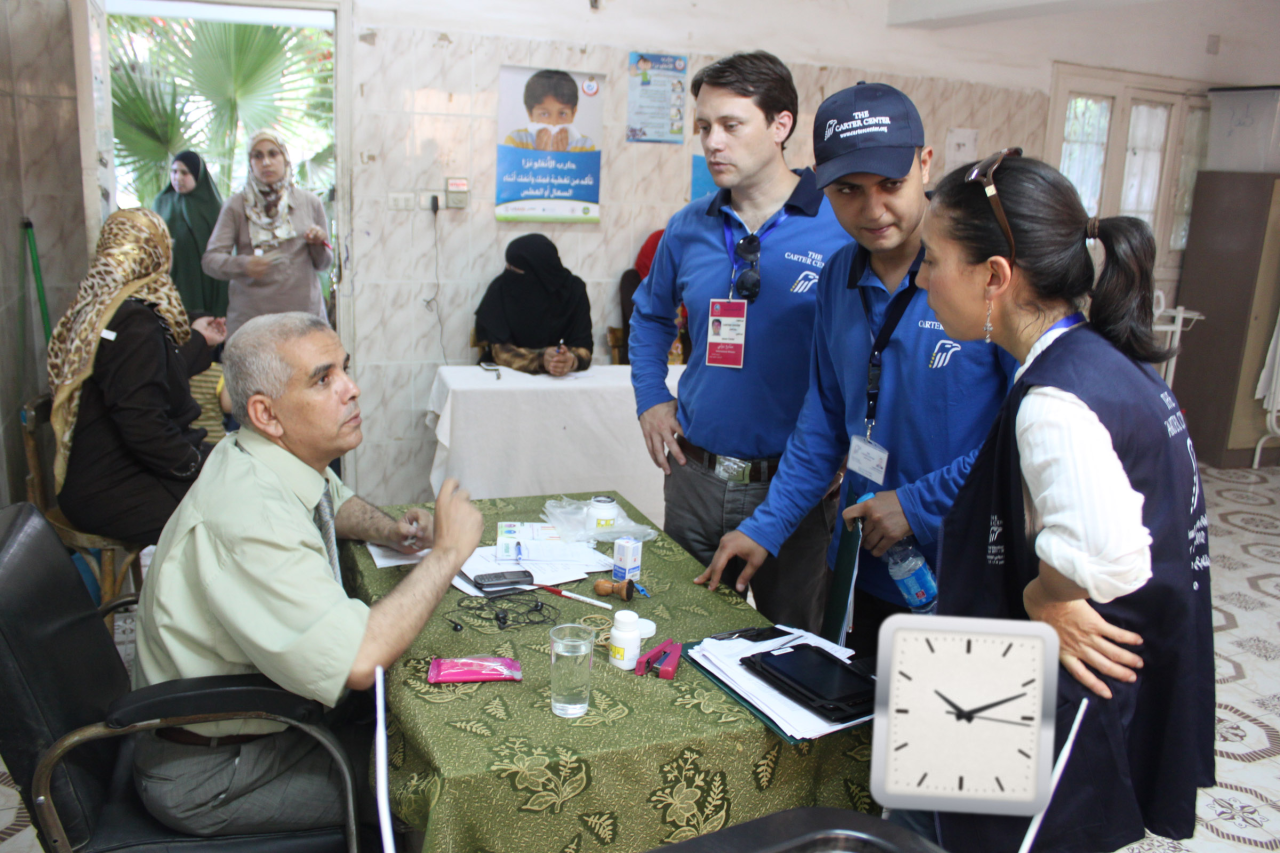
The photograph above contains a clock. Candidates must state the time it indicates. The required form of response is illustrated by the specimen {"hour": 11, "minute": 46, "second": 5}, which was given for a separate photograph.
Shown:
{"hour": 10, "minute": 11, "second": 16}
